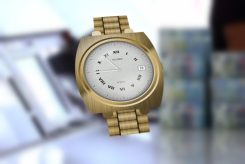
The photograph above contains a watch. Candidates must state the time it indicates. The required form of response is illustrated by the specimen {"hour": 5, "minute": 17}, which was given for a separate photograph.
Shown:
{"hour": 10, "minute": 45}
